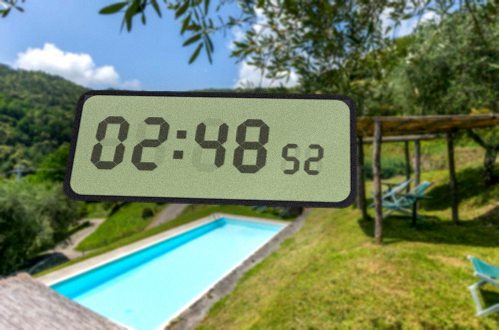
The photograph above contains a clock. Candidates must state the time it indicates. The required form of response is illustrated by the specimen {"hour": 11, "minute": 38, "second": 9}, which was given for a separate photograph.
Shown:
{"hour": 2, "minute": 48, "second": 52}
